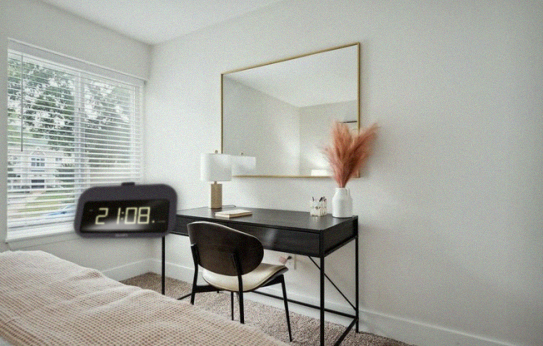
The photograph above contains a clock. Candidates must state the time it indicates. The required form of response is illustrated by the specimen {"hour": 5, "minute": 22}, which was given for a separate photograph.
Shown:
{"hour": 21, "minute": 8}
